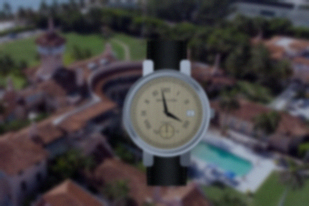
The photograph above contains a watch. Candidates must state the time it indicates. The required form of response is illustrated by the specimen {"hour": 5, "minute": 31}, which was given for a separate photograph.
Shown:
{"hour": 3, "minute": 58}
